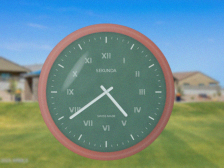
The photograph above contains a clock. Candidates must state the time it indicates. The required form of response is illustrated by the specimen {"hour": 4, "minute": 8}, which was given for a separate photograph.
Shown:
{"hour": 4, "minute": 39}
